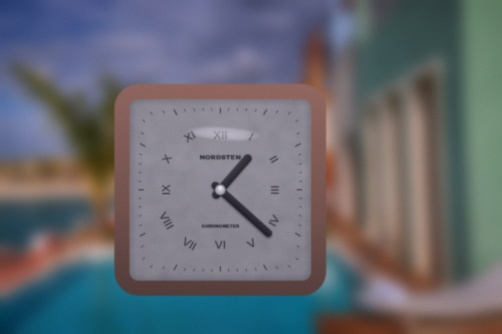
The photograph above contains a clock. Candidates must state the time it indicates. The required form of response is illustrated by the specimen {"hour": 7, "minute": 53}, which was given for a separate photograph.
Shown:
{"hour": 1, "minute": 22}
